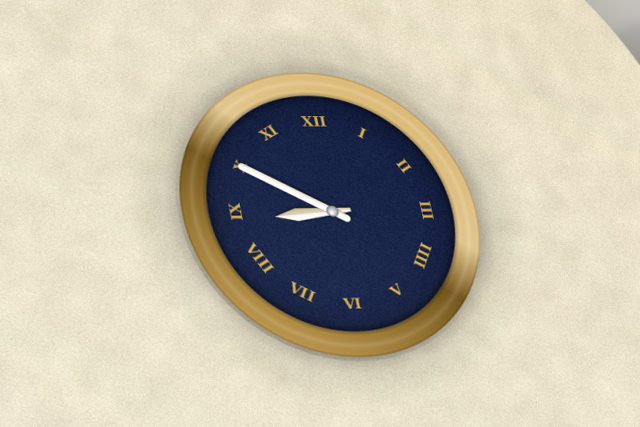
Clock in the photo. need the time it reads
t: 8:50
